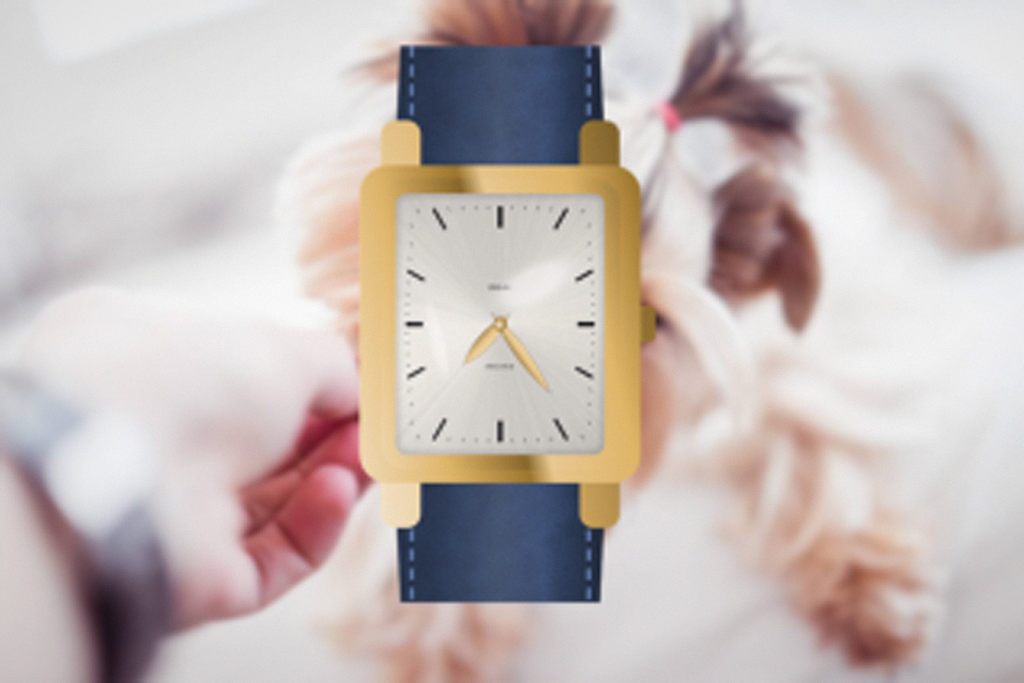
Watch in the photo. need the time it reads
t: 7:24
